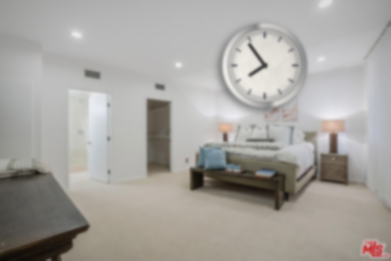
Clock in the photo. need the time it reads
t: 7:54
